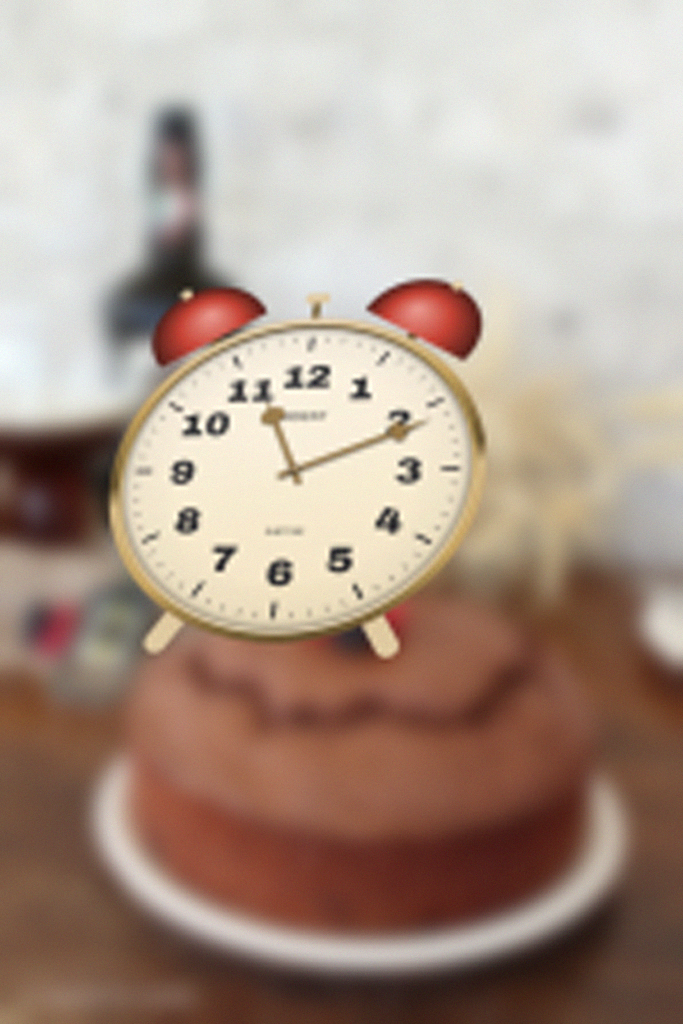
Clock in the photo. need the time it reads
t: 11:11
